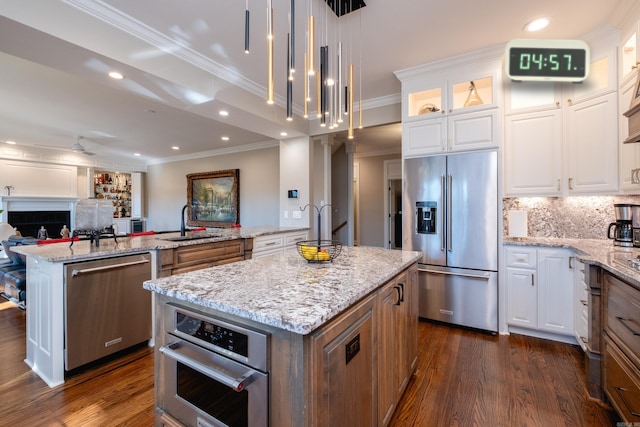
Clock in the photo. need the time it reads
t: 4:57
